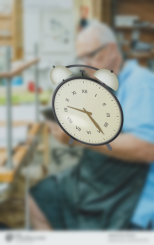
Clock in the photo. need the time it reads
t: 9:24
